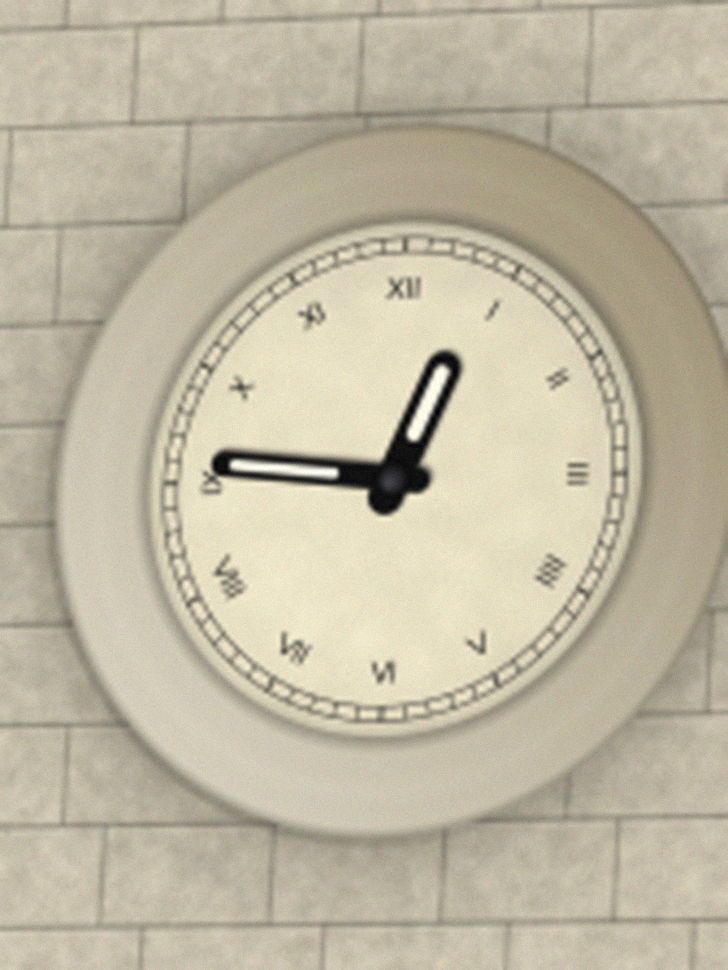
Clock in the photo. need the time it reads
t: 12:46
